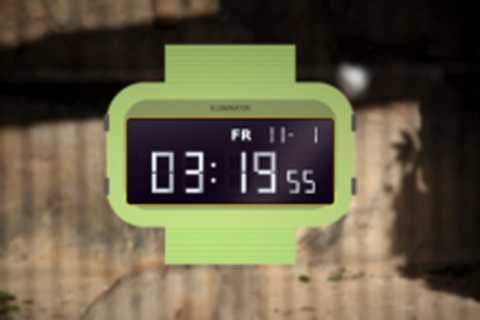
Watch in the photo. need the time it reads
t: 3:19:55
